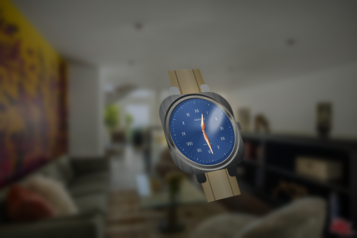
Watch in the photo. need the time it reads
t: 12:29
